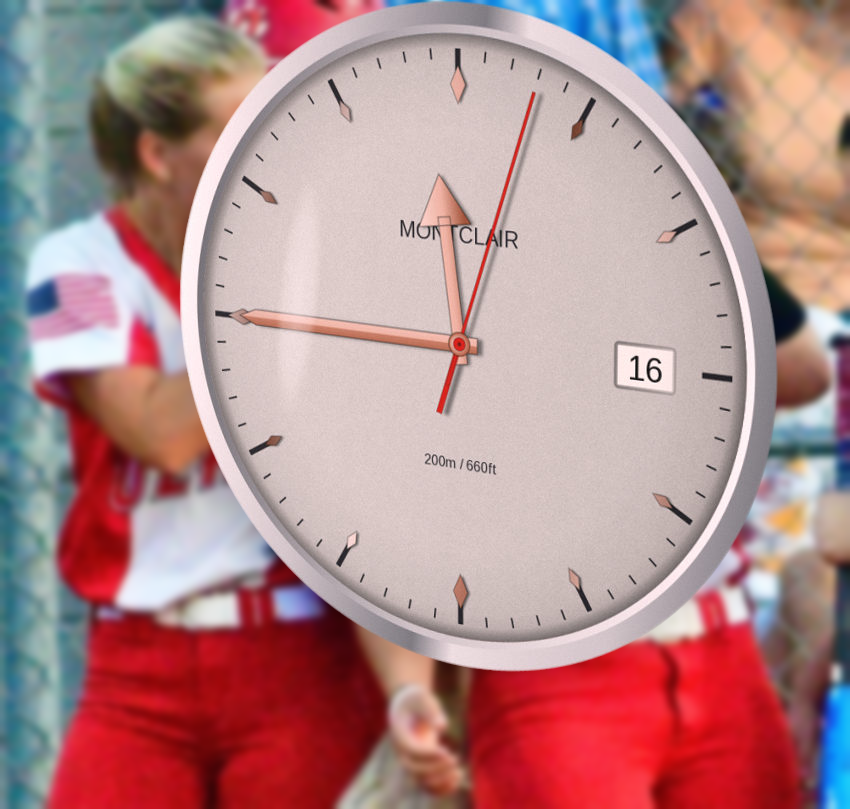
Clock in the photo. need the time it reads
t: 11:45:03
